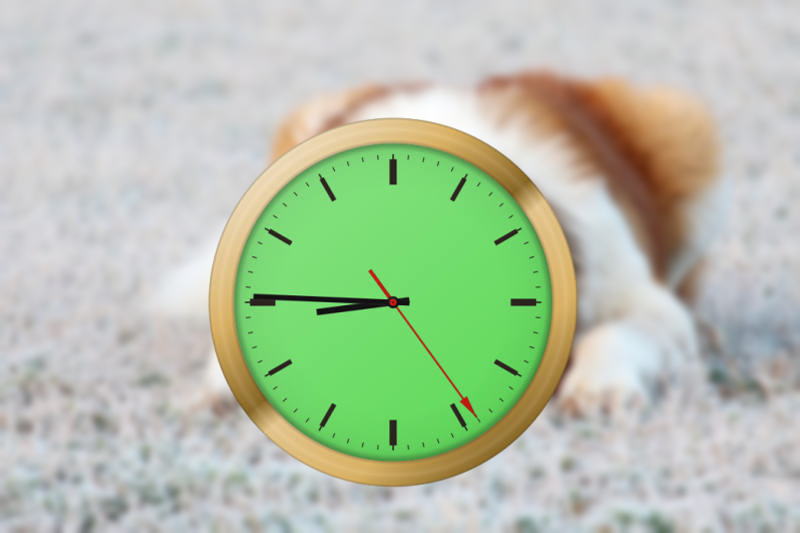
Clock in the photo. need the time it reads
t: 8:45:24
